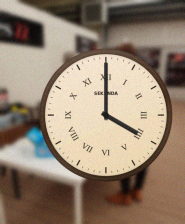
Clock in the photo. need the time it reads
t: 4:00
